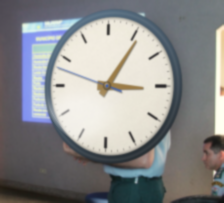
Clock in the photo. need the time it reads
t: 3:05:48
